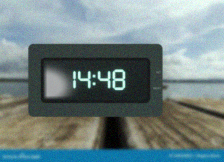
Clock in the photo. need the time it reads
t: 14:48
